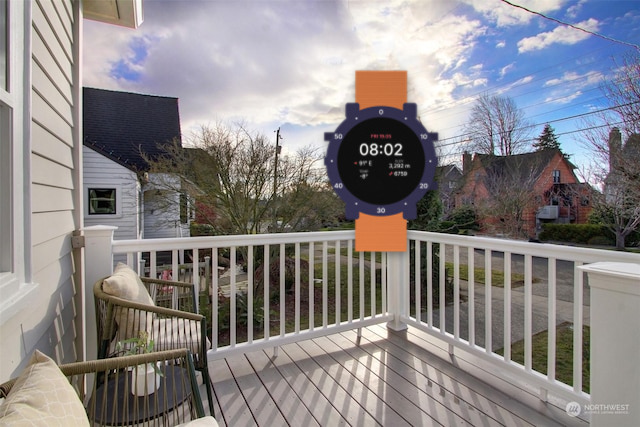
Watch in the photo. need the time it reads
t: 8:02
